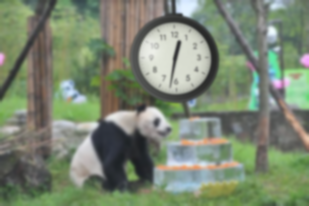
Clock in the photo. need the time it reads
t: 12:32
